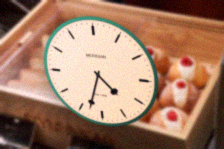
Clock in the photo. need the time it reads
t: 4:33
